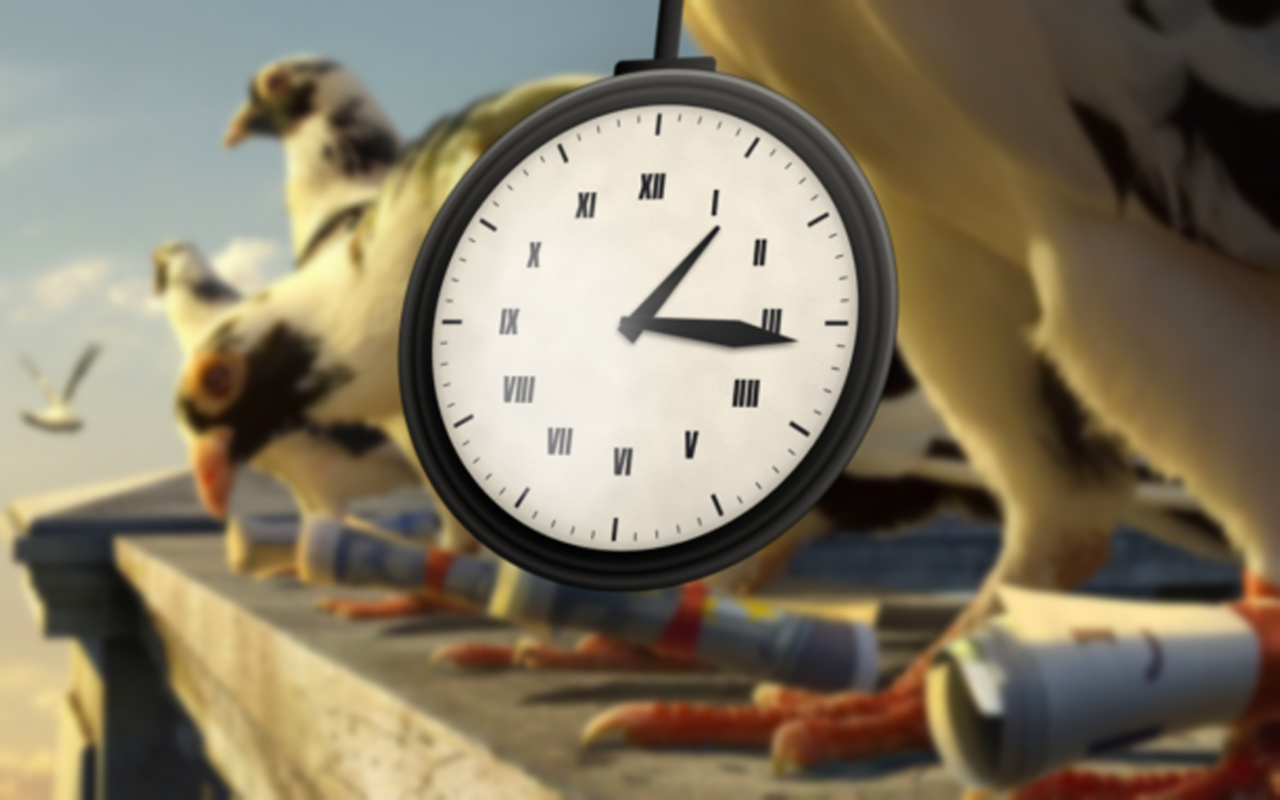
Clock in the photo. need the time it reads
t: 1:16
